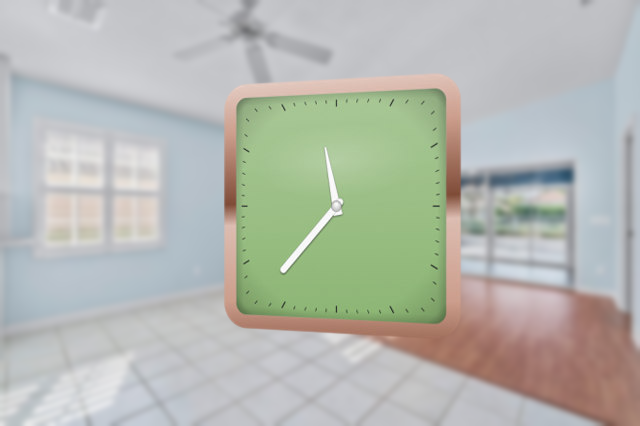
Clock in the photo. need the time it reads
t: 11:37
